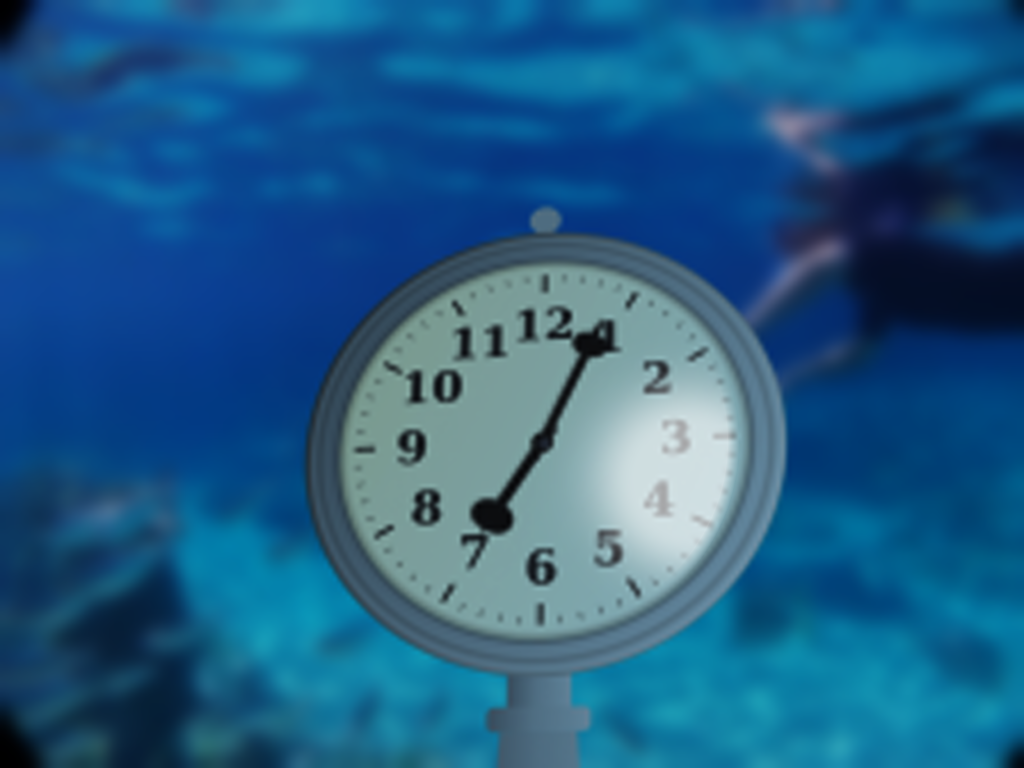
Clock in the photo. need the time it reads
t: 7:04
